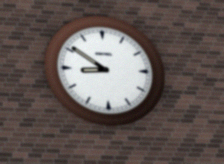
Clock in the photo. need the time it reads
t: 8:51
